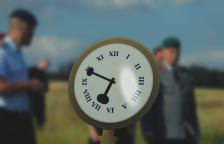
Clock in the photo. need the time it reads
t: 6:49
